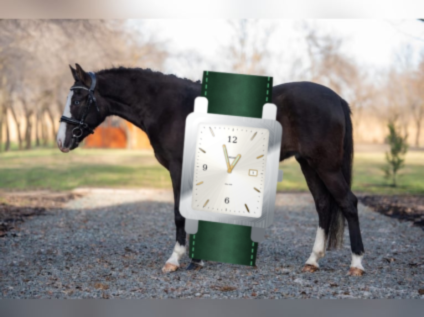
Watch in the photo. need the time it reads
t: 12:57
